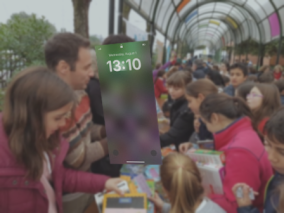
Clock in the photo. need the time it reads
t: 13:10
